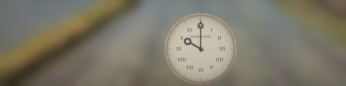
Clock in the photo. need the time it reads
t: 10:00
